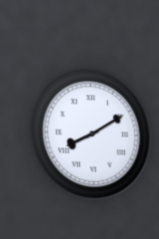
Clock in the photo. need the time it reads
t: 8:10
